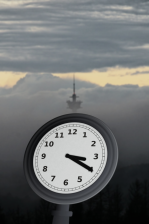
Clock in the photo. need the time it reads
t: 3:20
